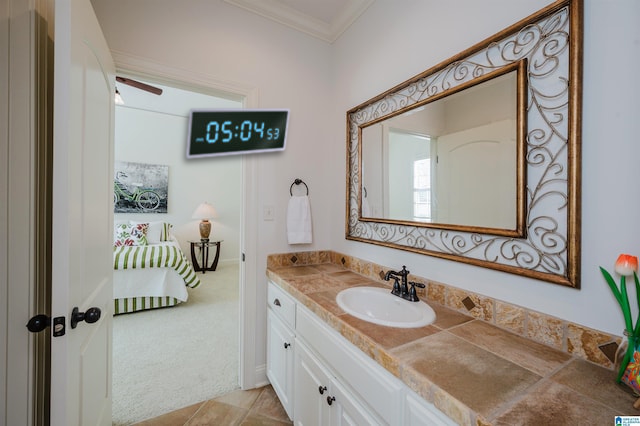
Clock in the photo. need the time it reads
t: 5:04:53
